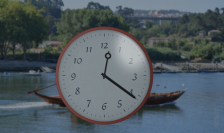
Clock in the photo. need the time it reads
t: 12:21
